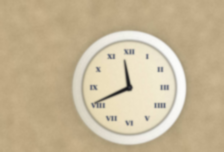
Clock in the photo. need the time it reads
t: 11:41
